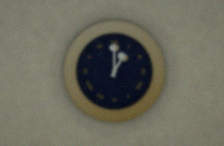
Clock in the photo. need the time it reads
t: 1:00
